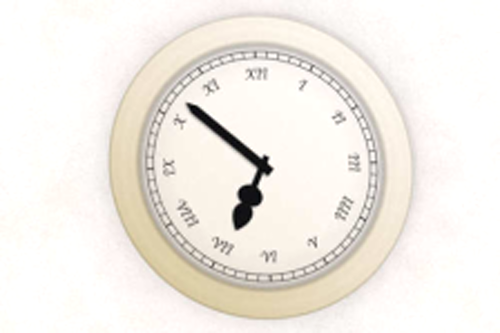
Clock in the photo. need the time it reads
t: 6:52
